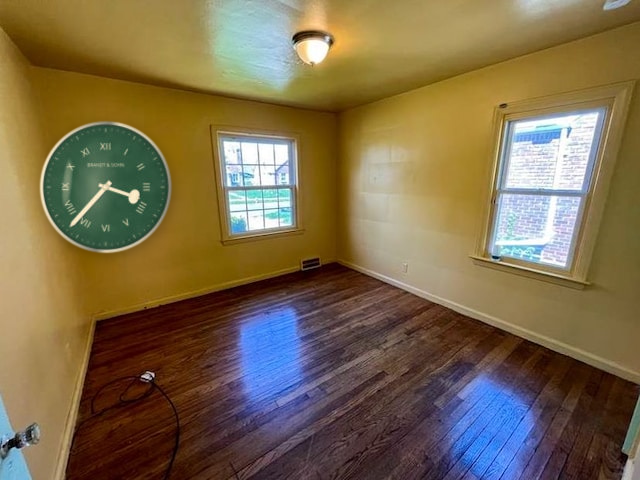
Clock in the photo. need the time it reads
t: 3:37
